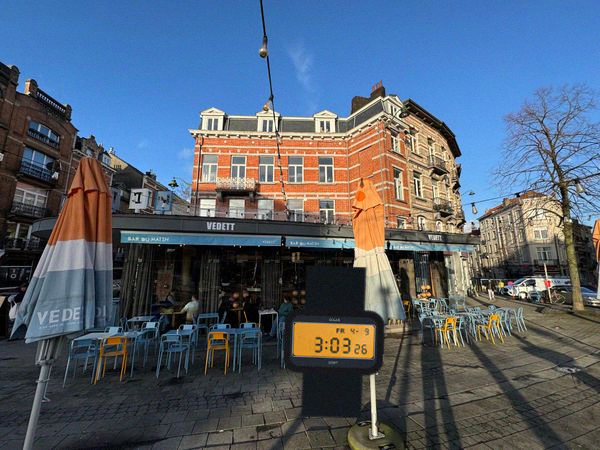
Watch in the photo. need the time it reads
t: 3:03:26
